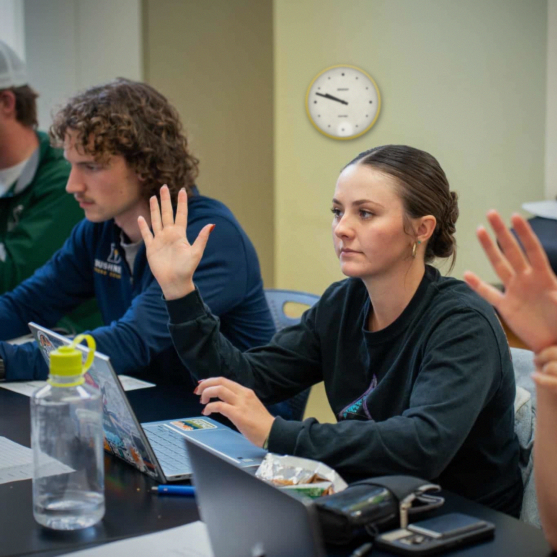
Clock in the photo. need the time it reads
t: 9:48
